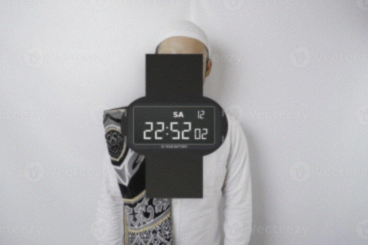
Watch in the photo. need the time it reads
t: 22:52:02
